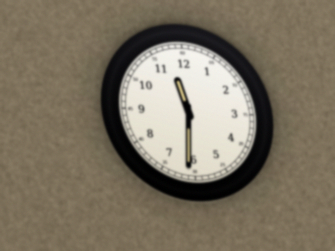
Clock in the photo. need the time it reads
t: 11:31
